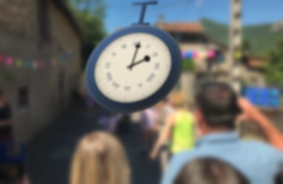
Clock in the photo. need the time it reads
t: 2:01
